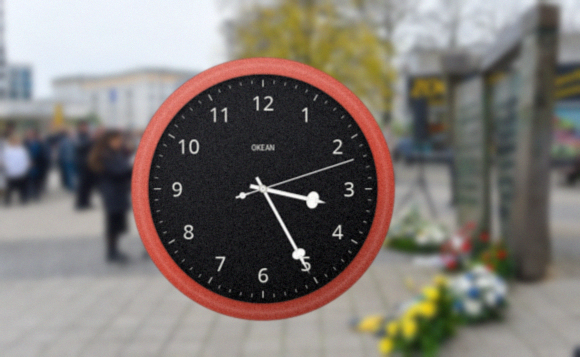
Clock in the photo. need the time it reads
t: 3:25:12
